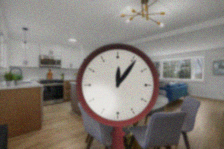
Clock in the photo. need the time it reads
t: 12:06
